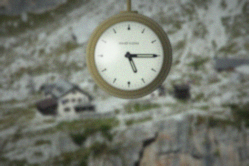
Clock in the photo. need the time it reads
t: 5:15
